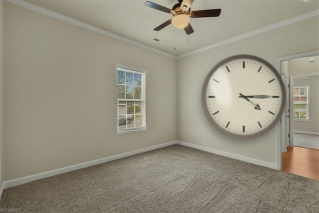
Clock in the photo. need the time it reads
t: 4:15
